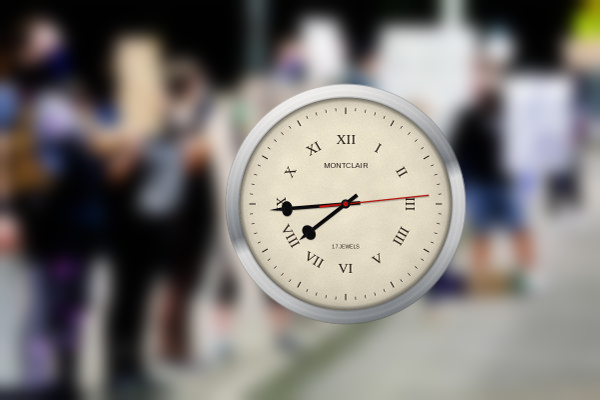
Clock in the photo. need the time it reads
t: 7:44:14
